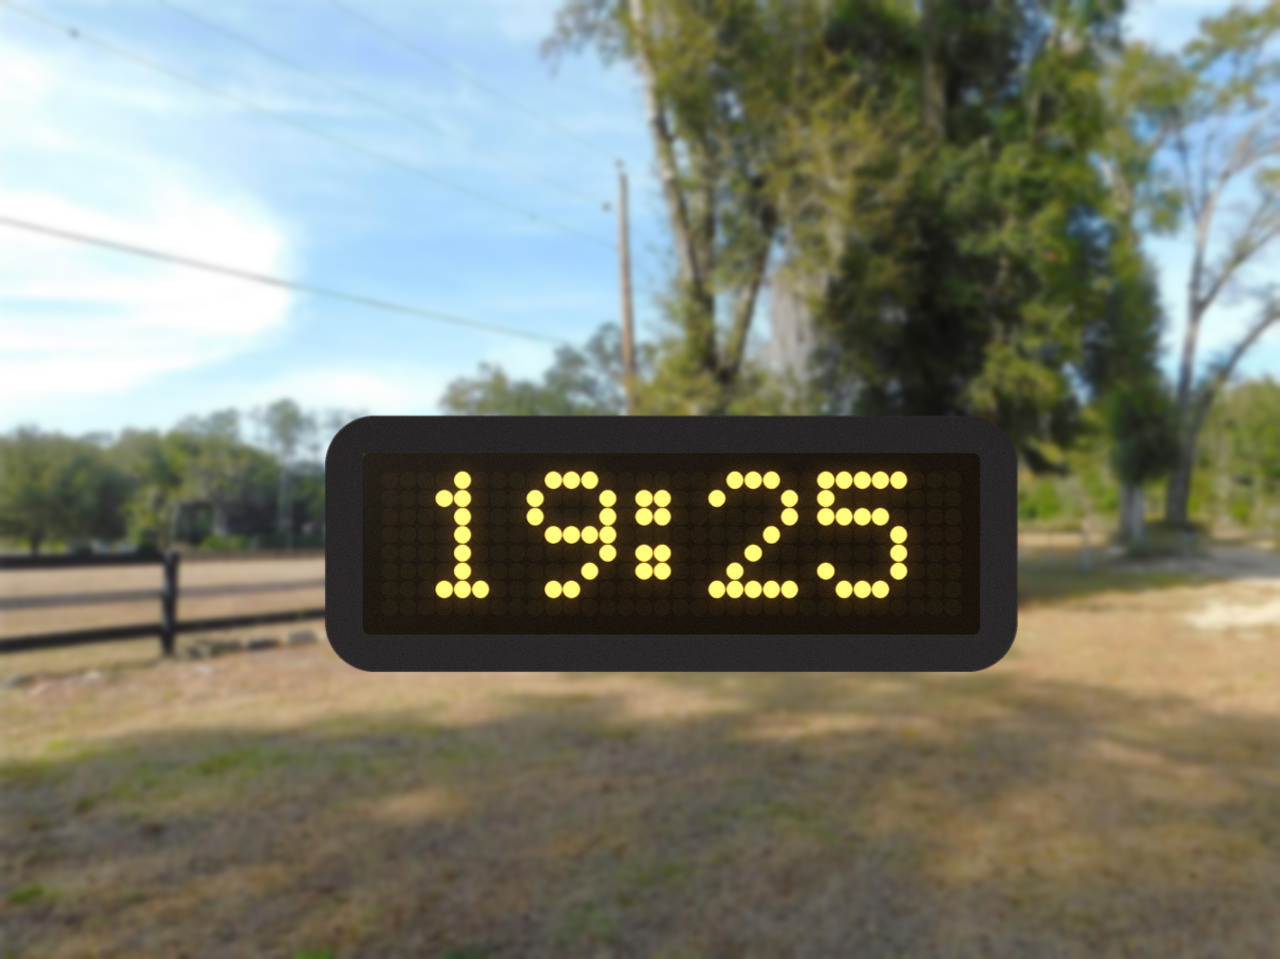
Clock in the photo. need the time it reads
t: 19:25
